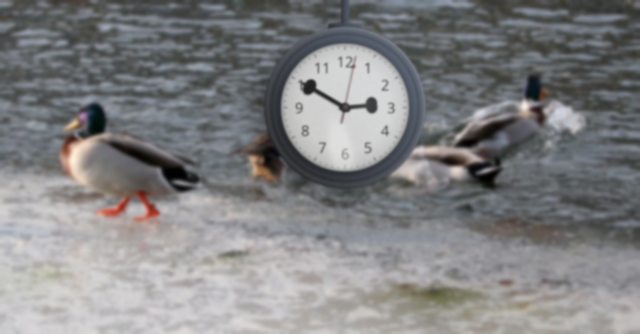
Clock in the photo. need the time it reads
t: 2:50:02
